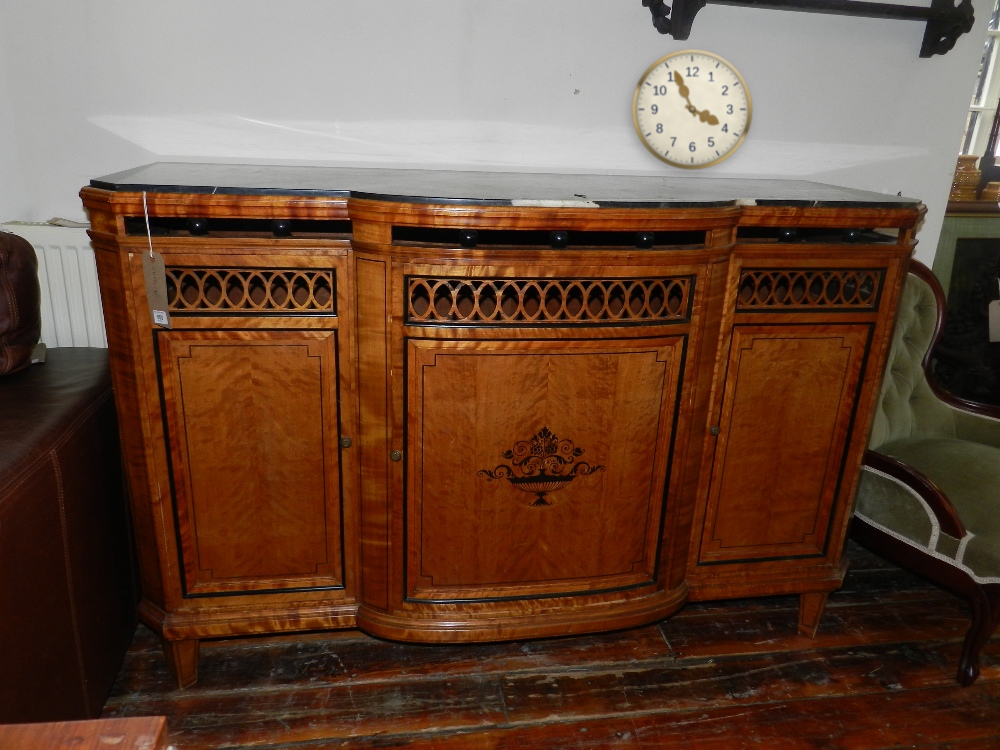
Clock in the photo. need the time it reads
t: 3:56
